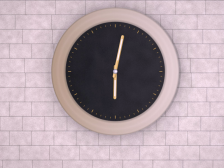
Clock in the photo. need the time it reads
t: 6:02
